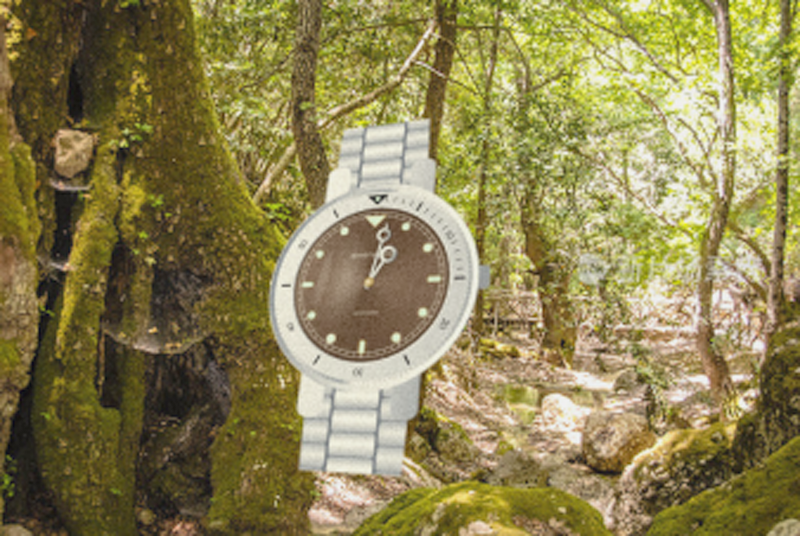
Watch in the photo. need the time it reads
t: 1:02
